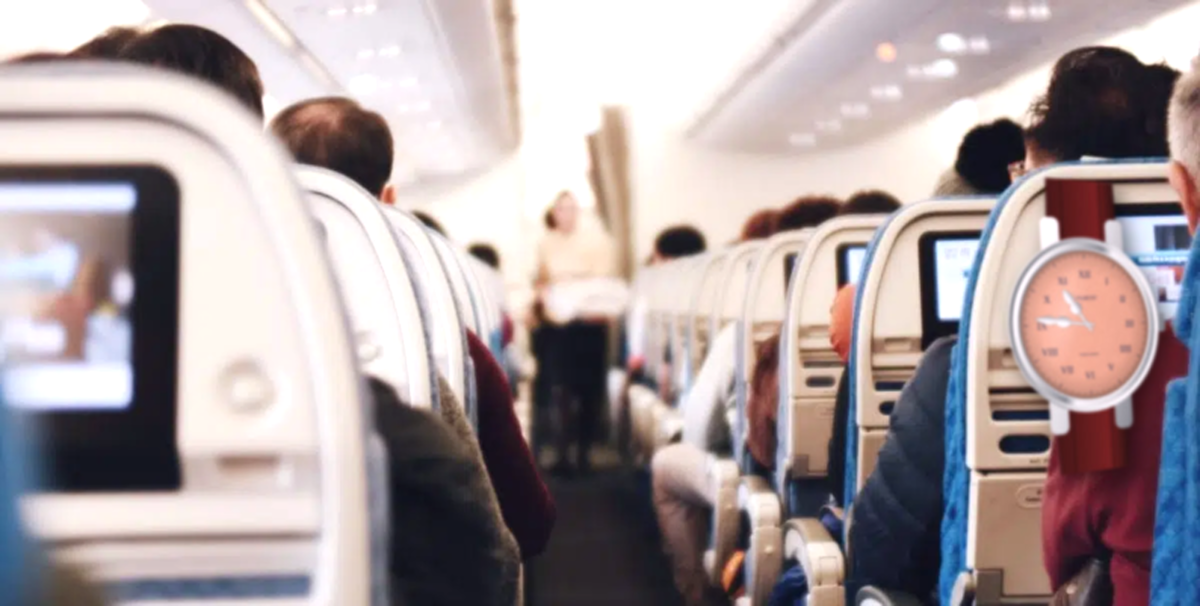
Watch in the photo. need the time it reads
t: 10:46
